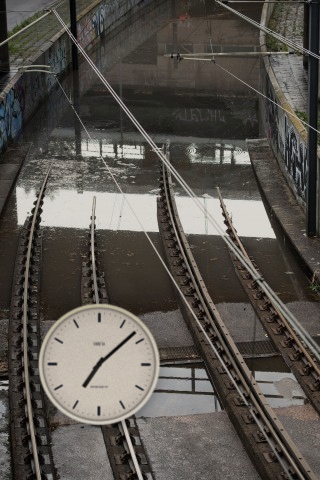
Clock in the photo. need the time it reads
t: 7:08
